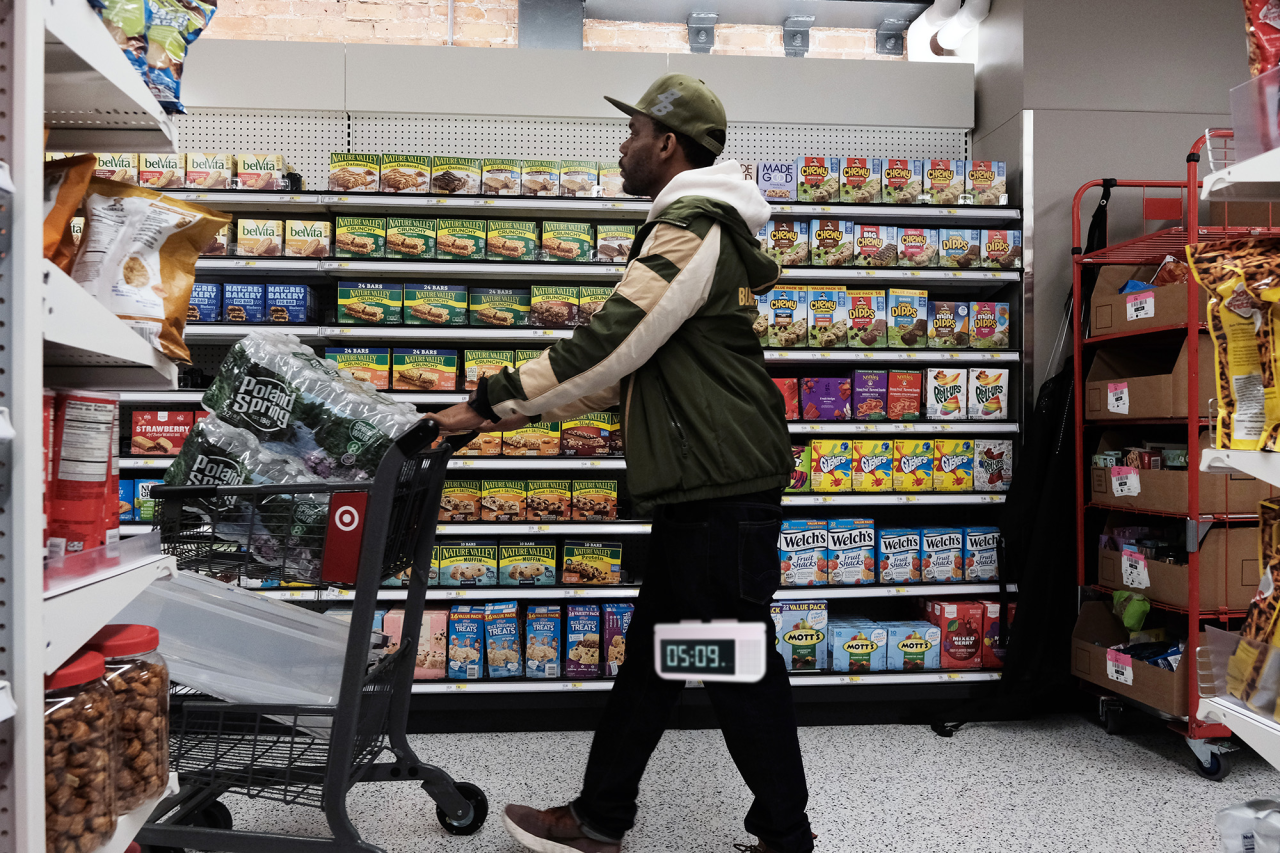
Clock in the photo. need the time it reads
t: 5:09
